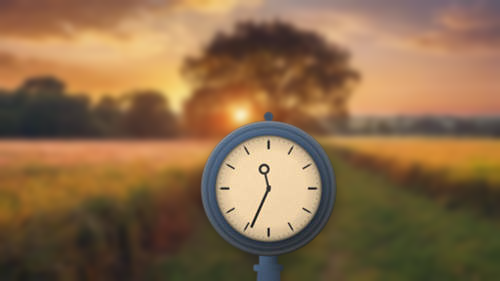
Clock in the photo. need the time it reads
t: 11:34
